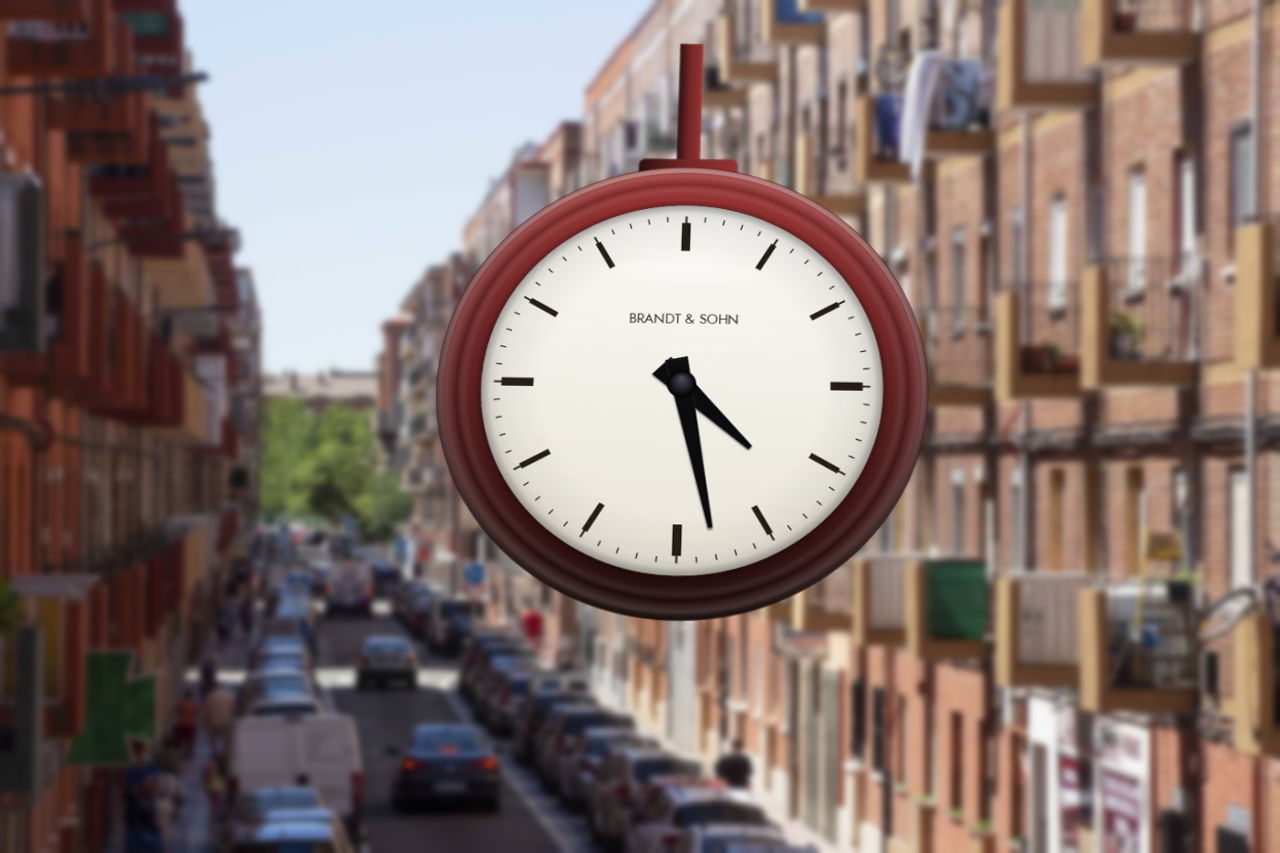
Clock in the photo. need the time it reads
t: 4:28
